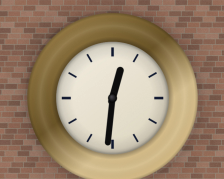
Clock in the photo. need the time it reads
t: 12:31
